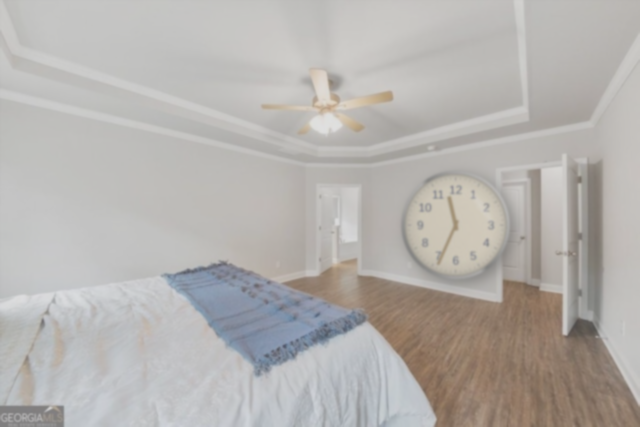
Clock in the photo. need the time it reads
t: 11:34
